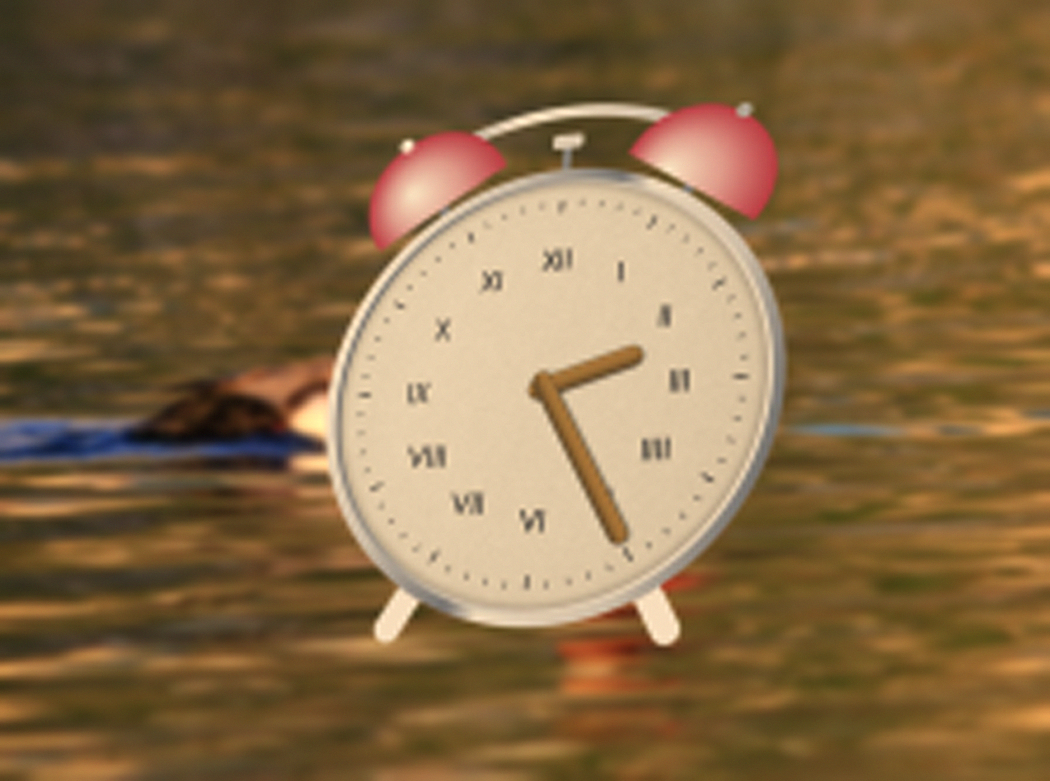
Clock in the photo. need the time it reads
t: 2:25
